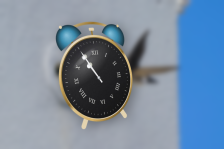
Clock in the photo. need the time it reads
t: 10:55
